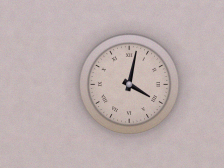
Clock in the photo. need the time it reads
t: 4:02
